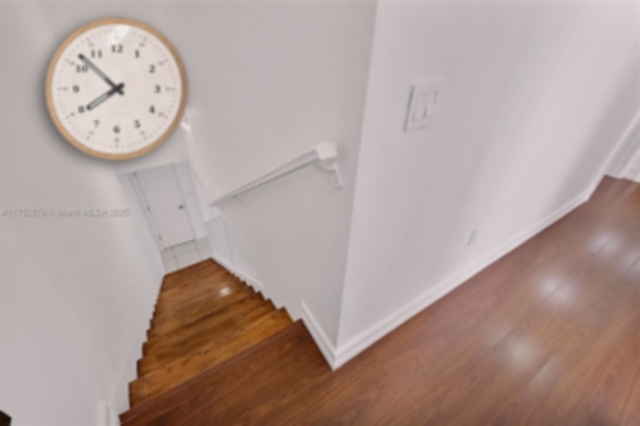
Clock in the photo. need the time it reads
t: 7:52
